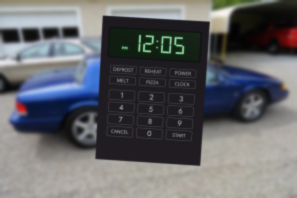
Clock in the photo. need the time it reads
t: 12:05
